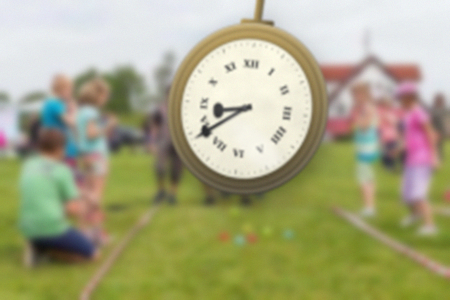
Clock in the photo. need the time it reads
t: 8:39
